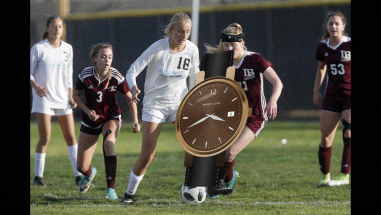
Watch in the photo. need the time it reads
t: 3:41
